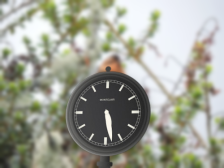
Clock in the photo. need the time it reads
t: 5:28
